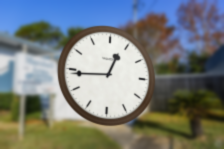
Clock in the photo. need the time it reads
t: 12:44
